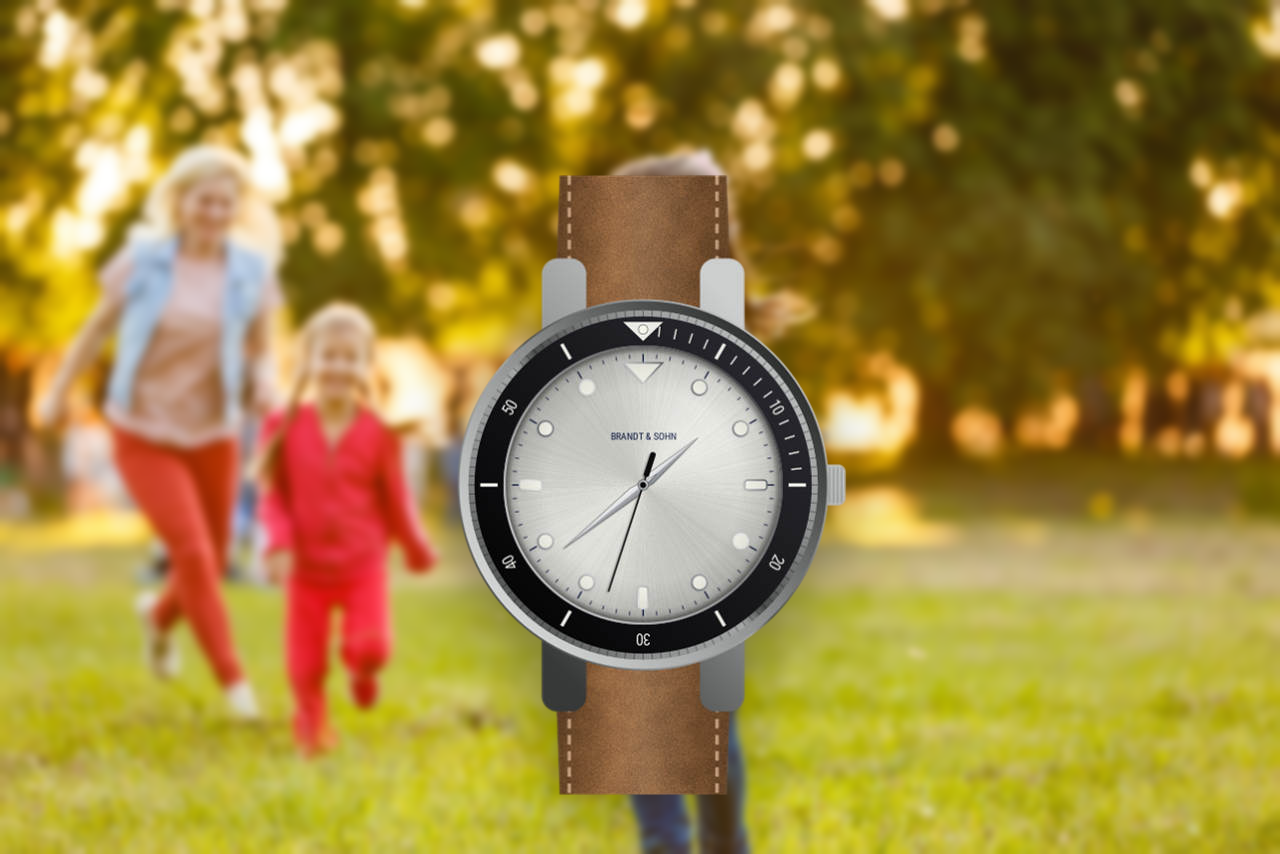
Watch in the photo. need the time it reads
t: 1:38:33
